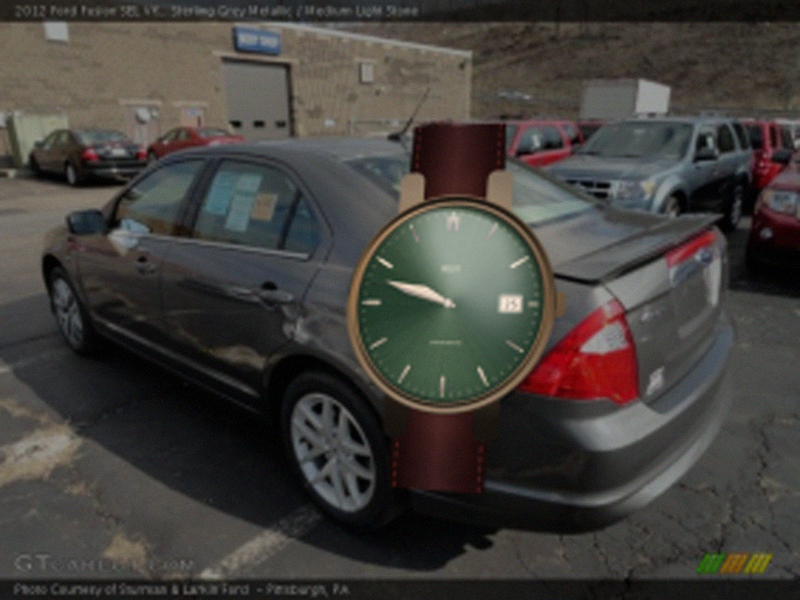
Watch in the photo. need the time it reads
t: 9:48
